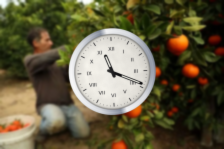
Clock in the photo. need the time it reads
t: 11:19
